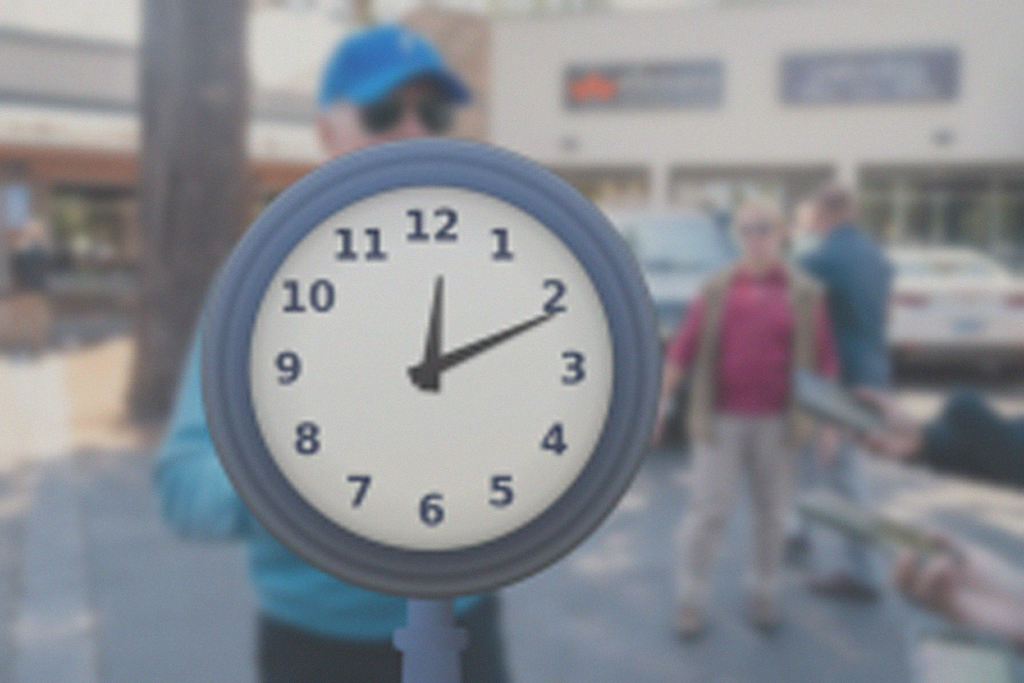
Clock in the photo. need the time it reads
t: 12:11
